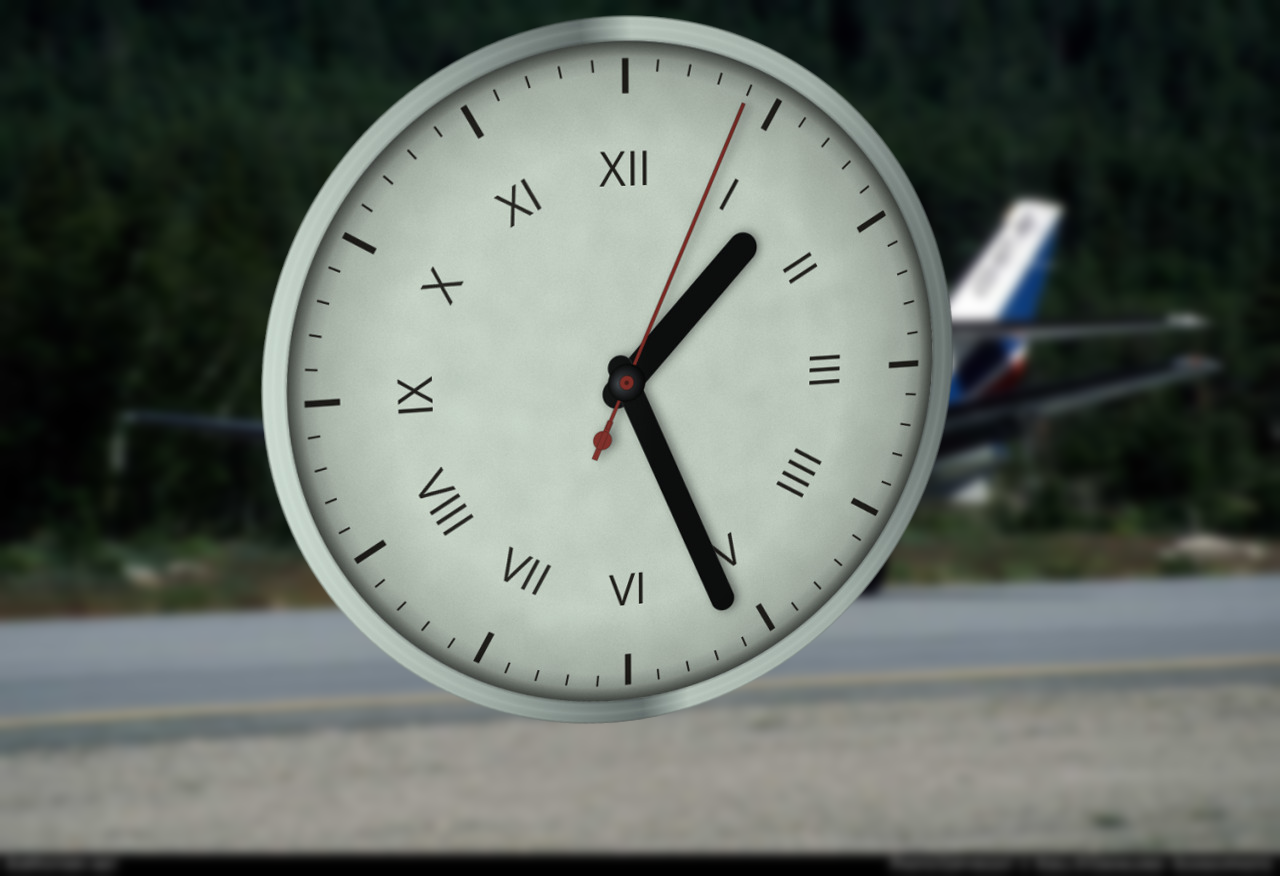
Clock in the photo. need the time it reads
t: 1:26:04
